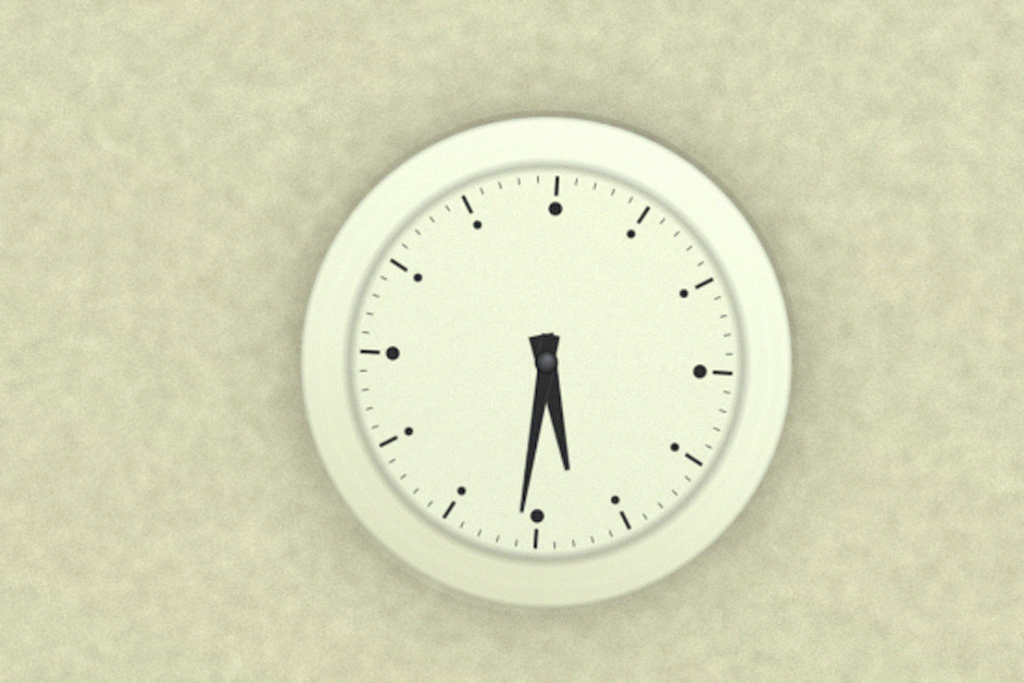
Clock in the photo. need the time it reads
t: 5:31
